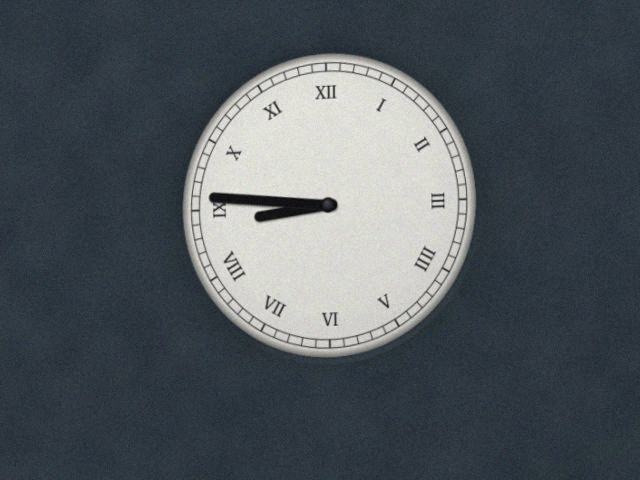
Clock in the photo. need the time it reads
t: 8:46
